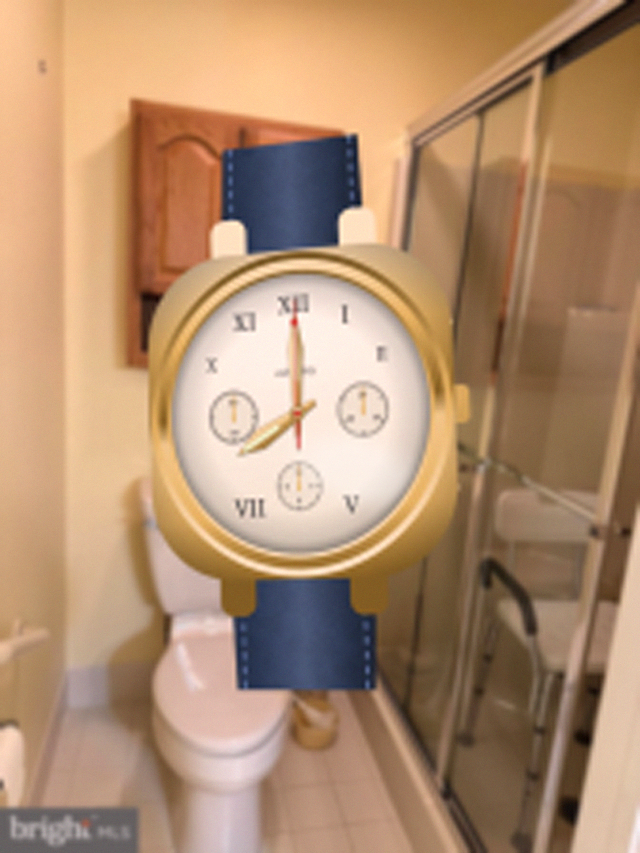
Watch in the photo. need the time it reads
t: 8:00
